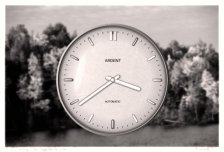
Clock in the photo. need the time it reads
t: 3:39
